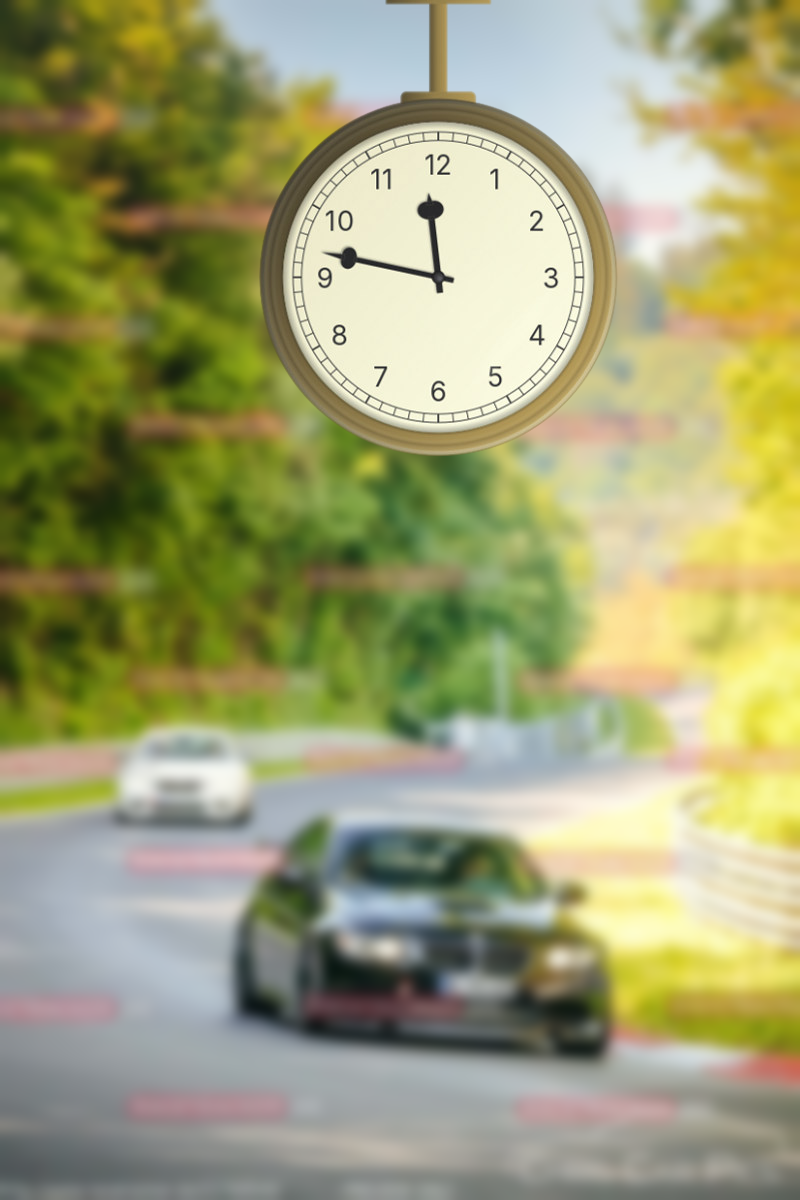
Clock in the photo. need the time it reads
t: 11:47
